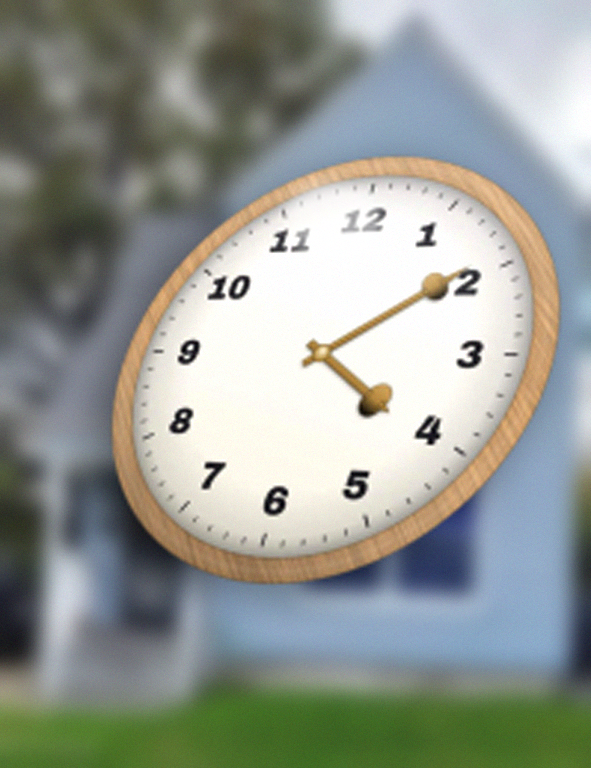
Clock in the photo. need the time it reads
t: 4:09
